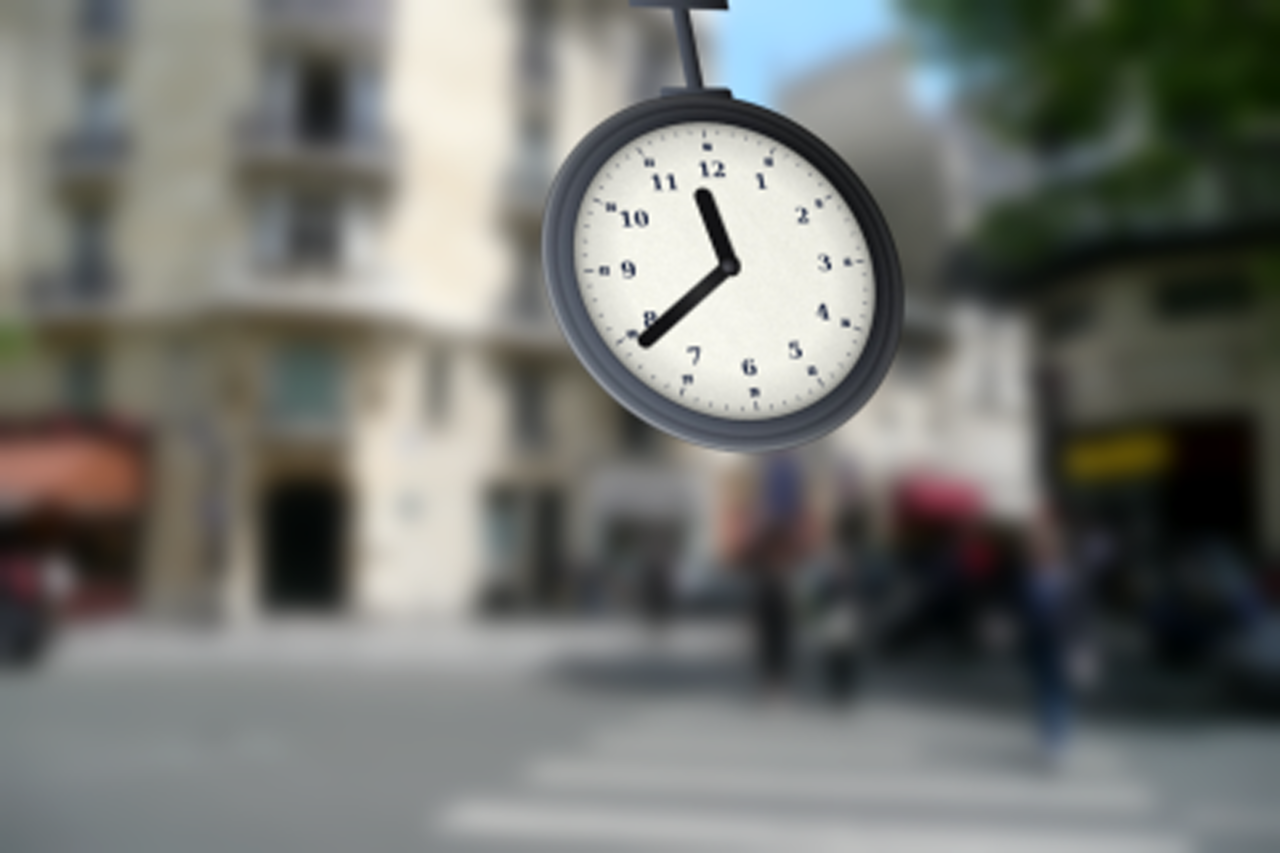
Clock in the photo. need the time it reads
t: 11:39
